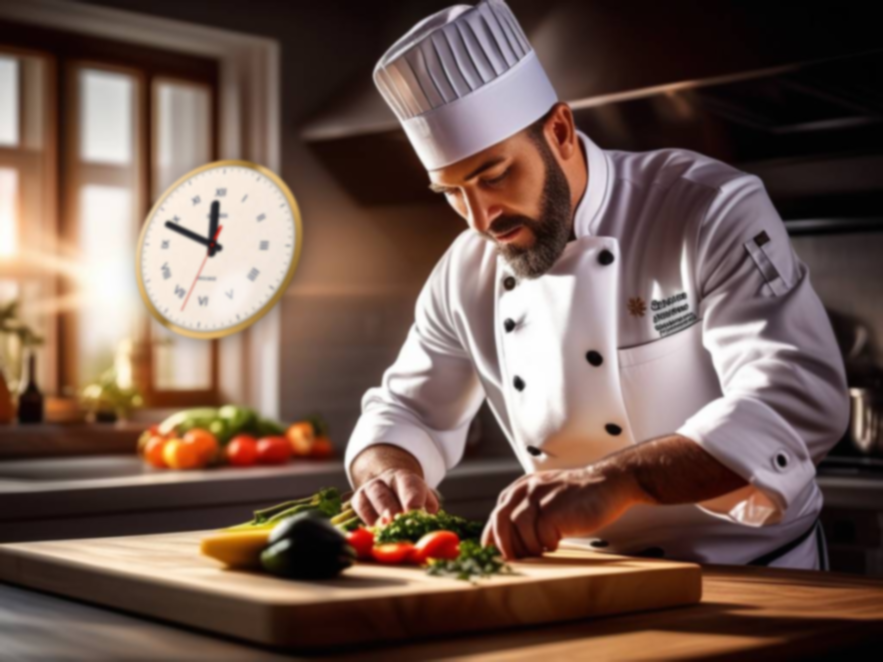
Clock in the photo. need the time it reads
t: 11:48:33
